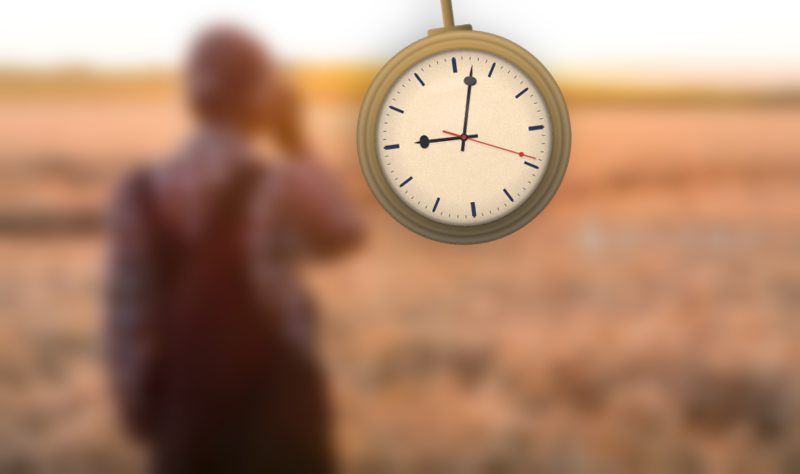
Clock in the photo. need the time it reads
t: 9:02:19
